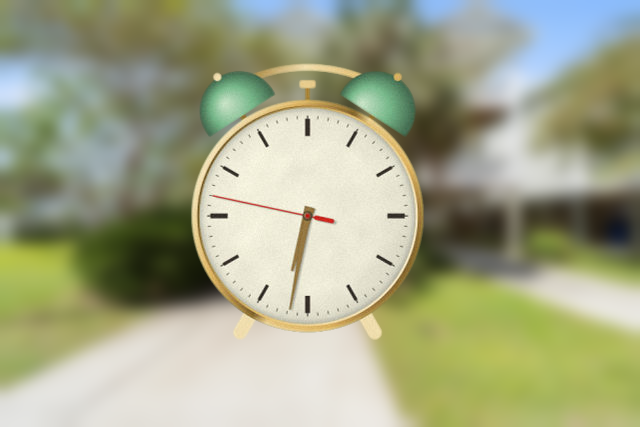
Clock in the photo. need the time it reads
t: 6:31:47
